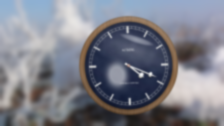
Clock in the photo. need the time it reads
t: 4:19
